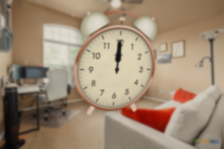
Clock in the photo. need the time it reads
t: 12:00
